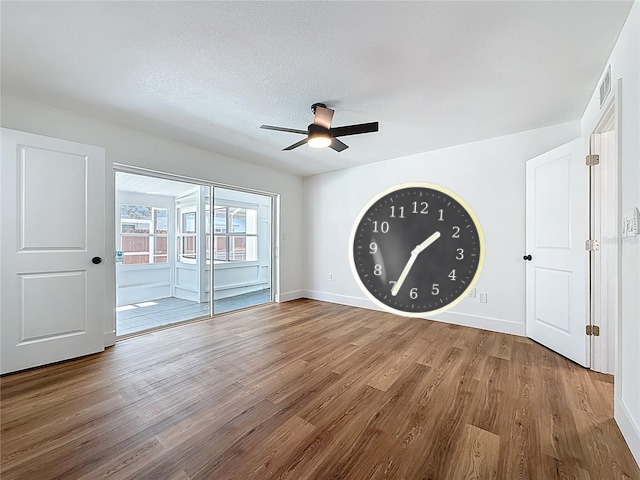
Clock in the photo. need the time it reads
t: 1:34
